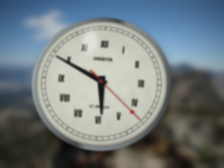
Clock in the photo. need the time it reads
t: 5:49:22
